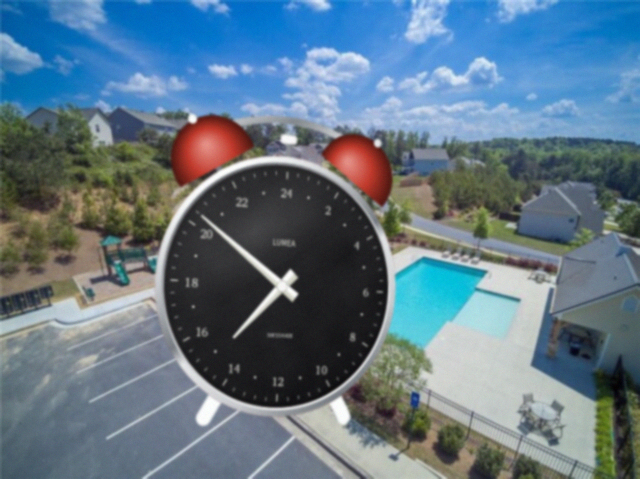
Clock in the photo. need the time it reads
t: 14:51
